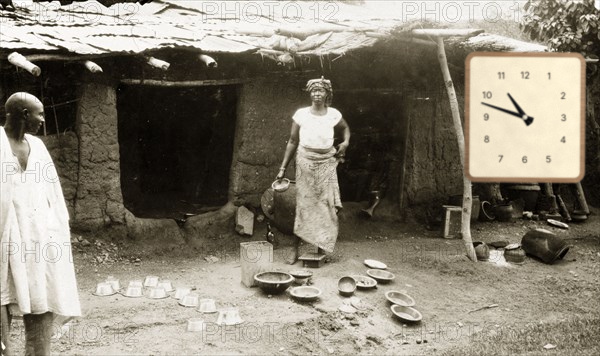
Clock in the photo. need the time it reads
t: 10:48
